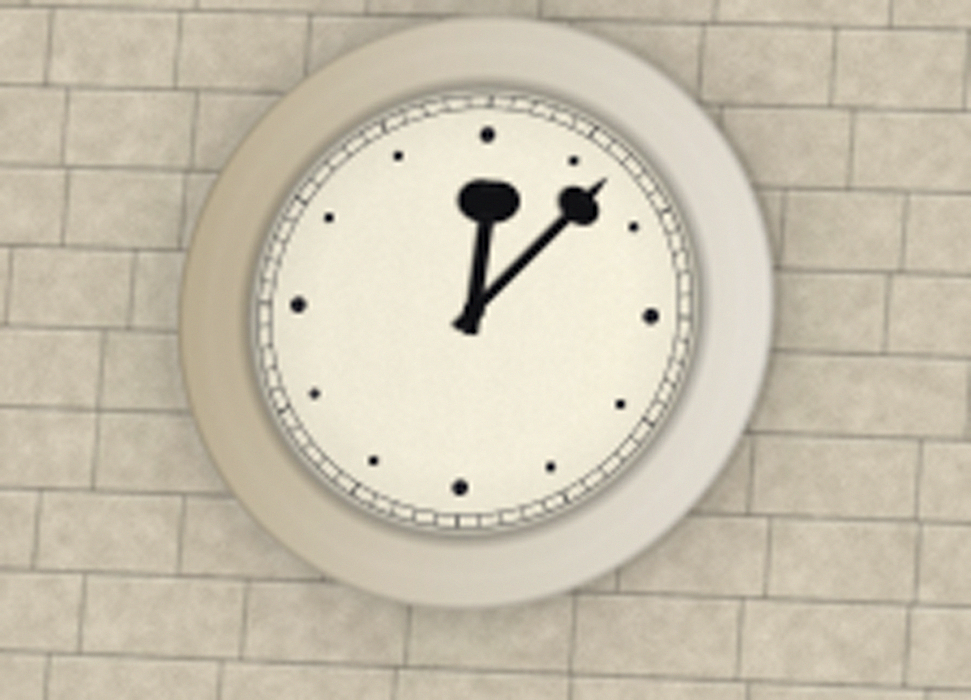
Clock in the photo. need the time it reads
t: 12:07
